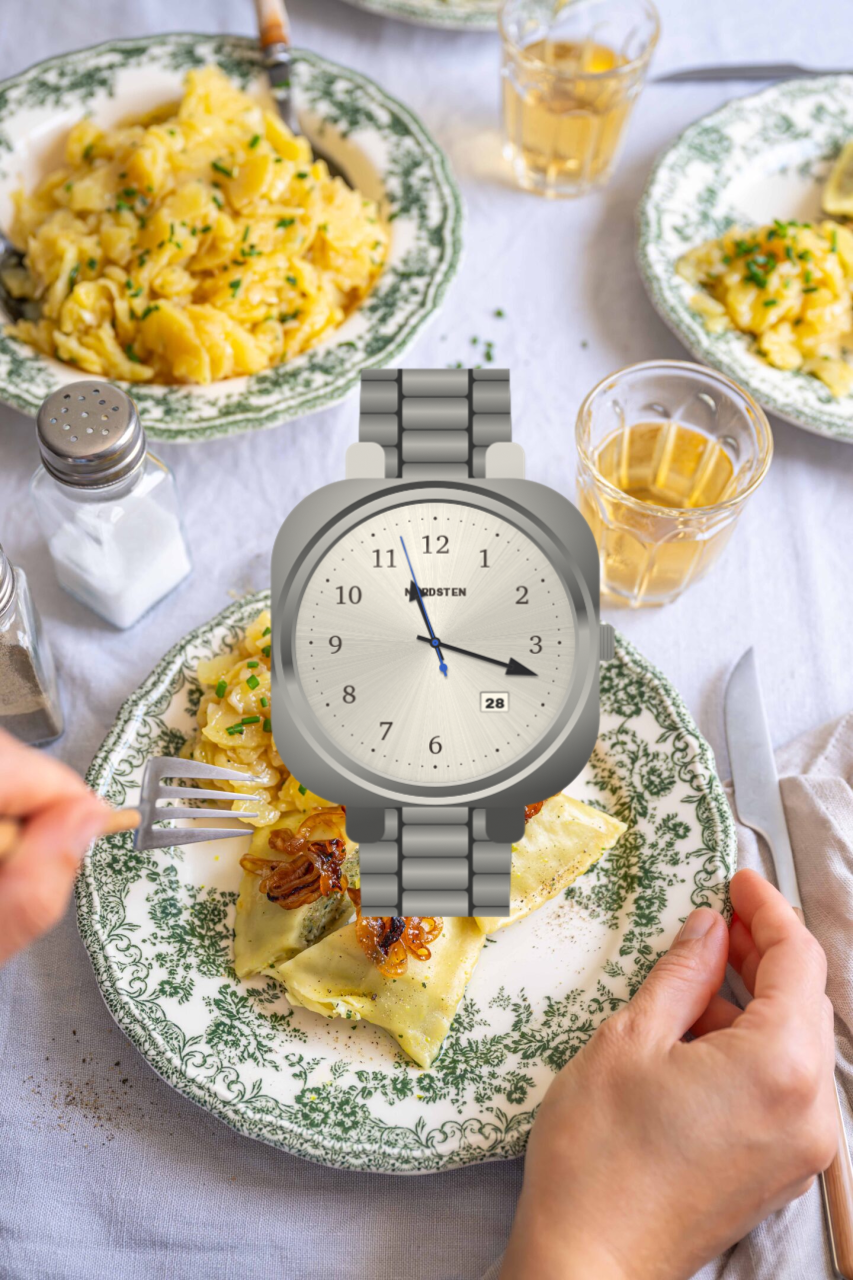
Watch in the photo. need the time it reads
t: 11:17:57
